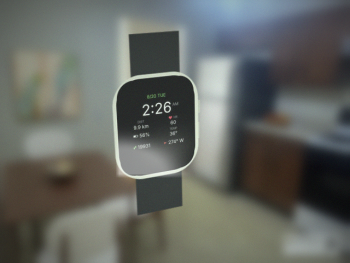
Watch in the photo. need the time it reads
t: 2:26
